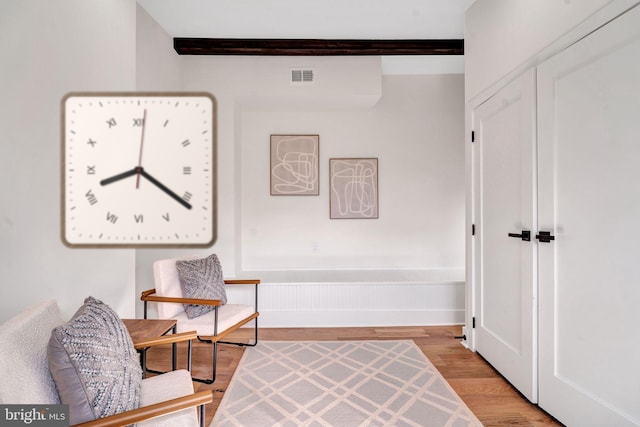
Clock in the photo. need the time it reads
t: 8:21:01
